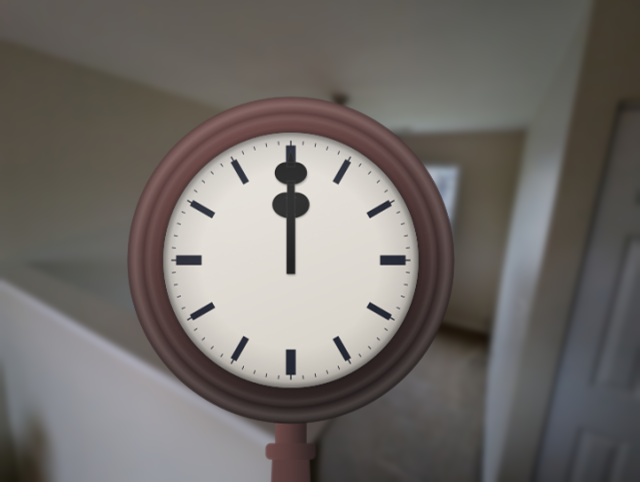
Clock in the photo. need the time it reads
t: 12:00
